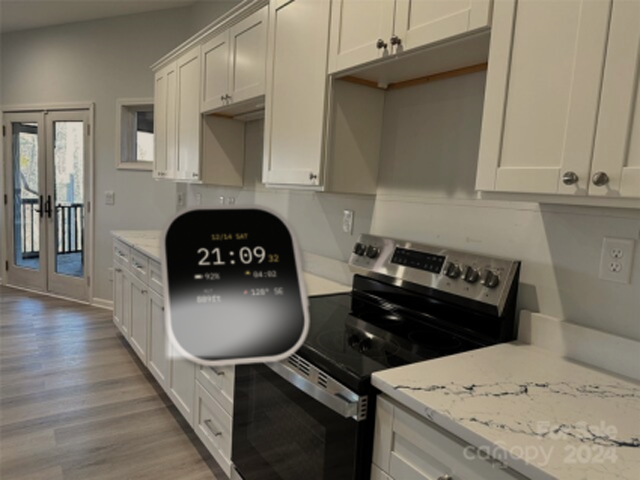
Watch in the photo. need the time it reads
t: 21:09
